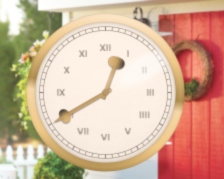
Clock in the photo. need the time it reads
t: 12:40
